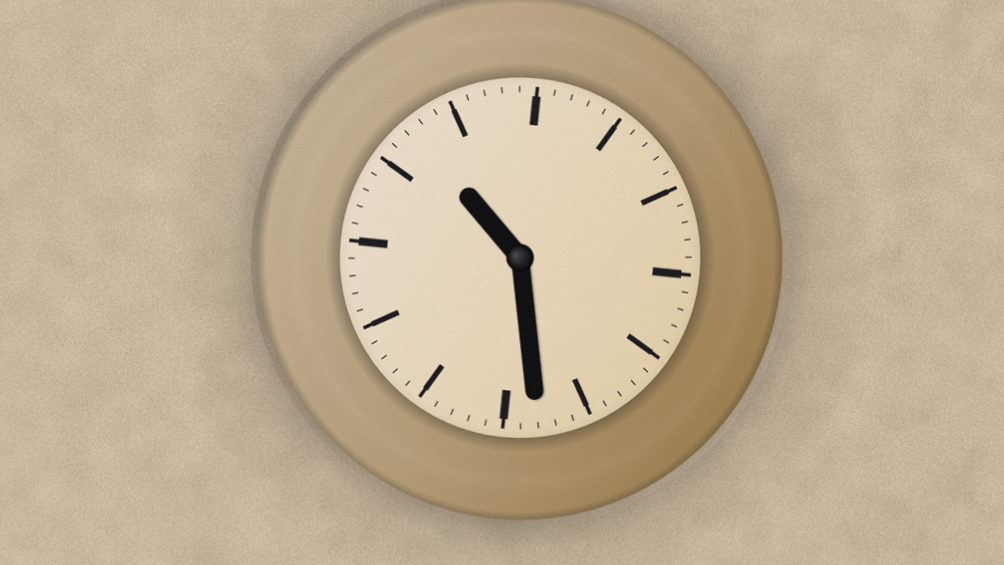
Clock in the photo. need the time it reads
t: 10:28
